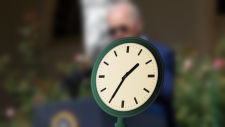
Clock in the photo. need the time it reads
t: 1:35
